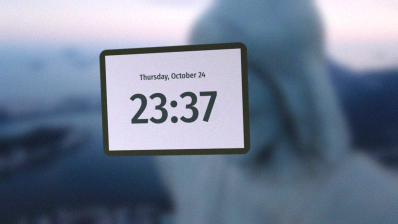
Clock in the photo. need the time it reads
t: 23:37
